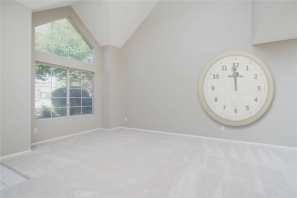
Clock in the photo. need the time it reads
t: 11:59
